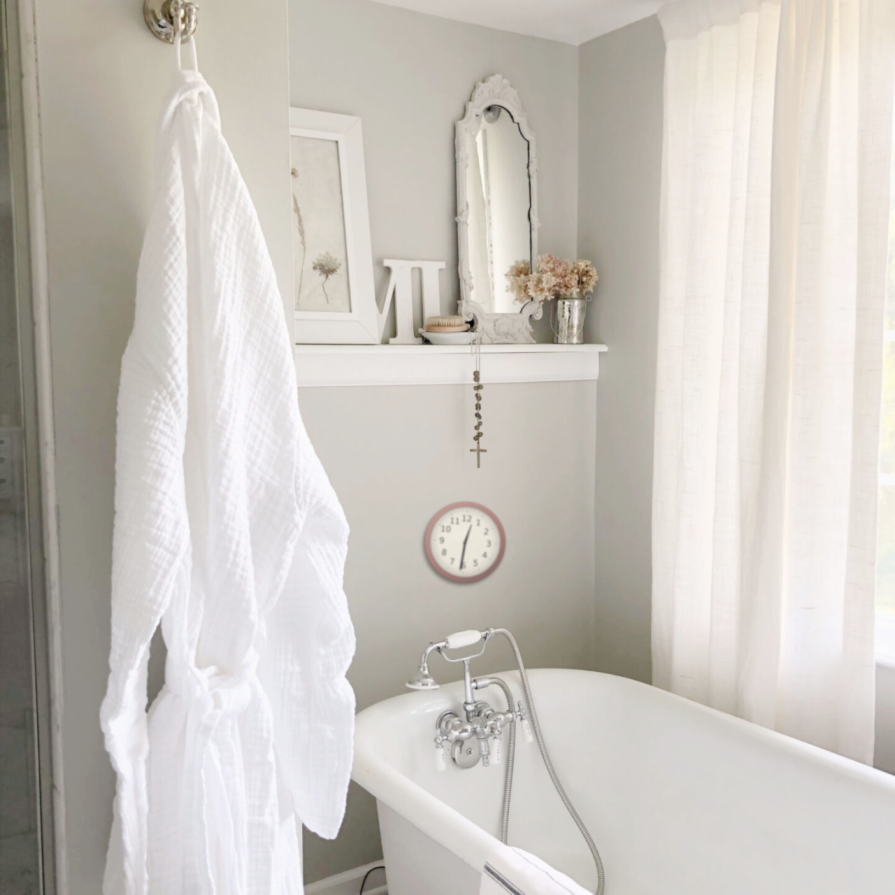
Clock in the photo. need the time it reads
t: 12:31
